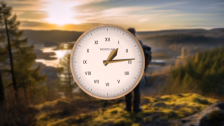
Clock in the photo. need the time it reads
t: 1:14
